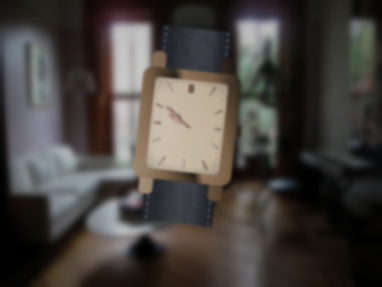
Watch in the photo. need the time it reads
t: 9:51
